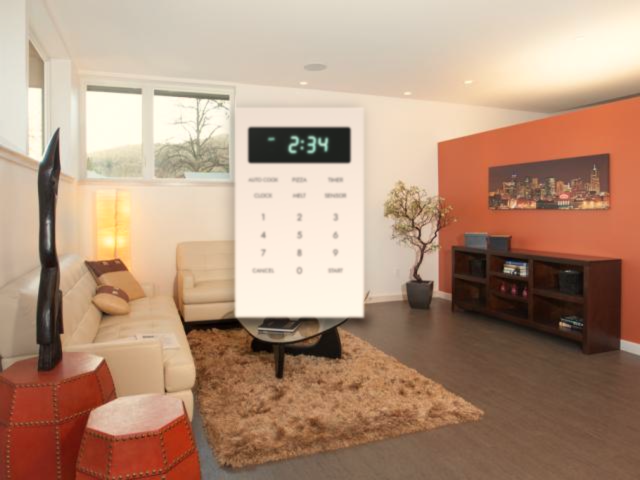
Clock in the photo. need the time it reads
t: 2:34
